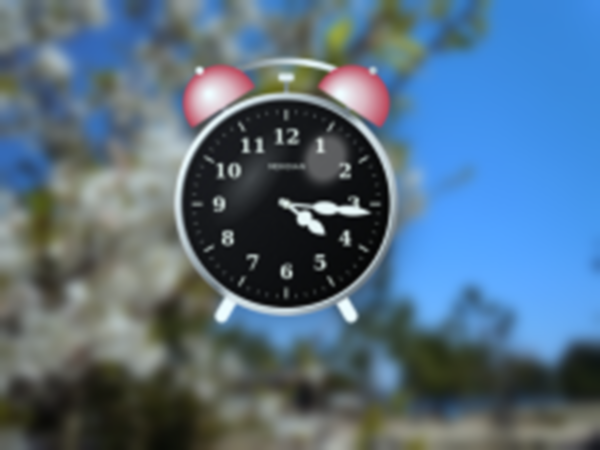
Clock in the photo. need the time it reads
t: 4:16
